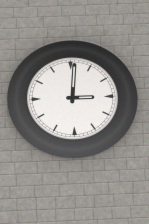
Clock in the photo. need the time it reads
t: 3:01
